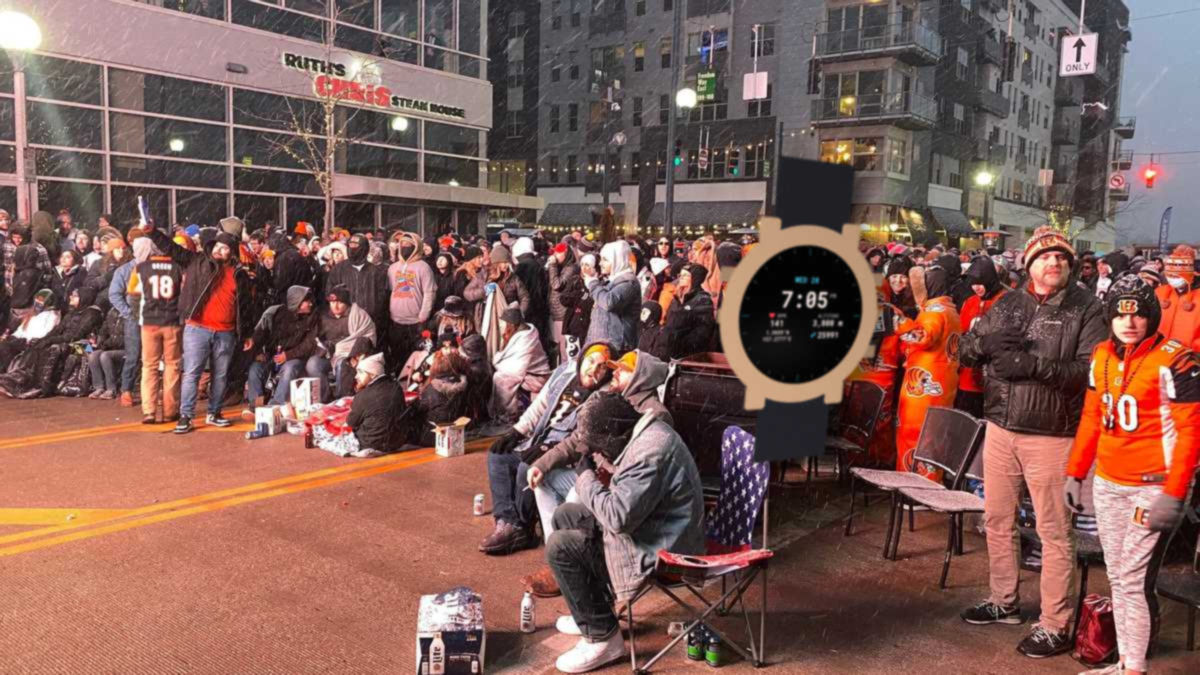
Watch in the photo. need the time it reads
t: 7:05
